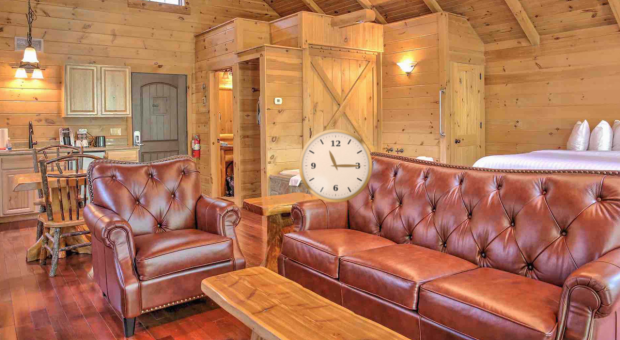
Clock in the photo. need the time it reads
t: 11:15
